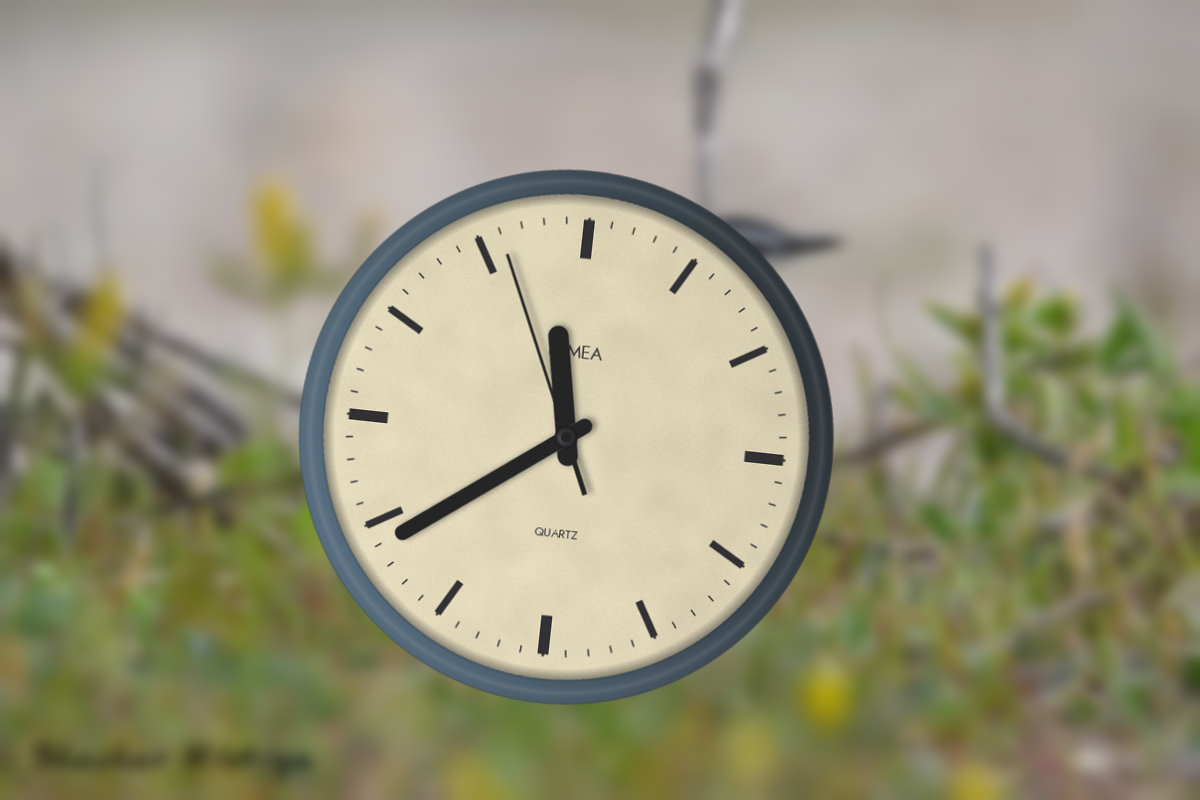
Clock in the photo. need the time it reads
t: 11:38:56
